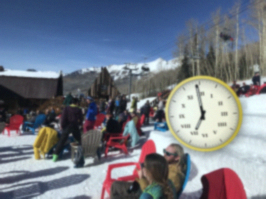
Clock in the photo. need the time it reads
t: 6:59
